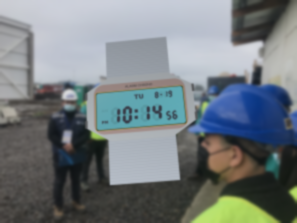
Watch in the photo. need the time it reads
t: 10:14
